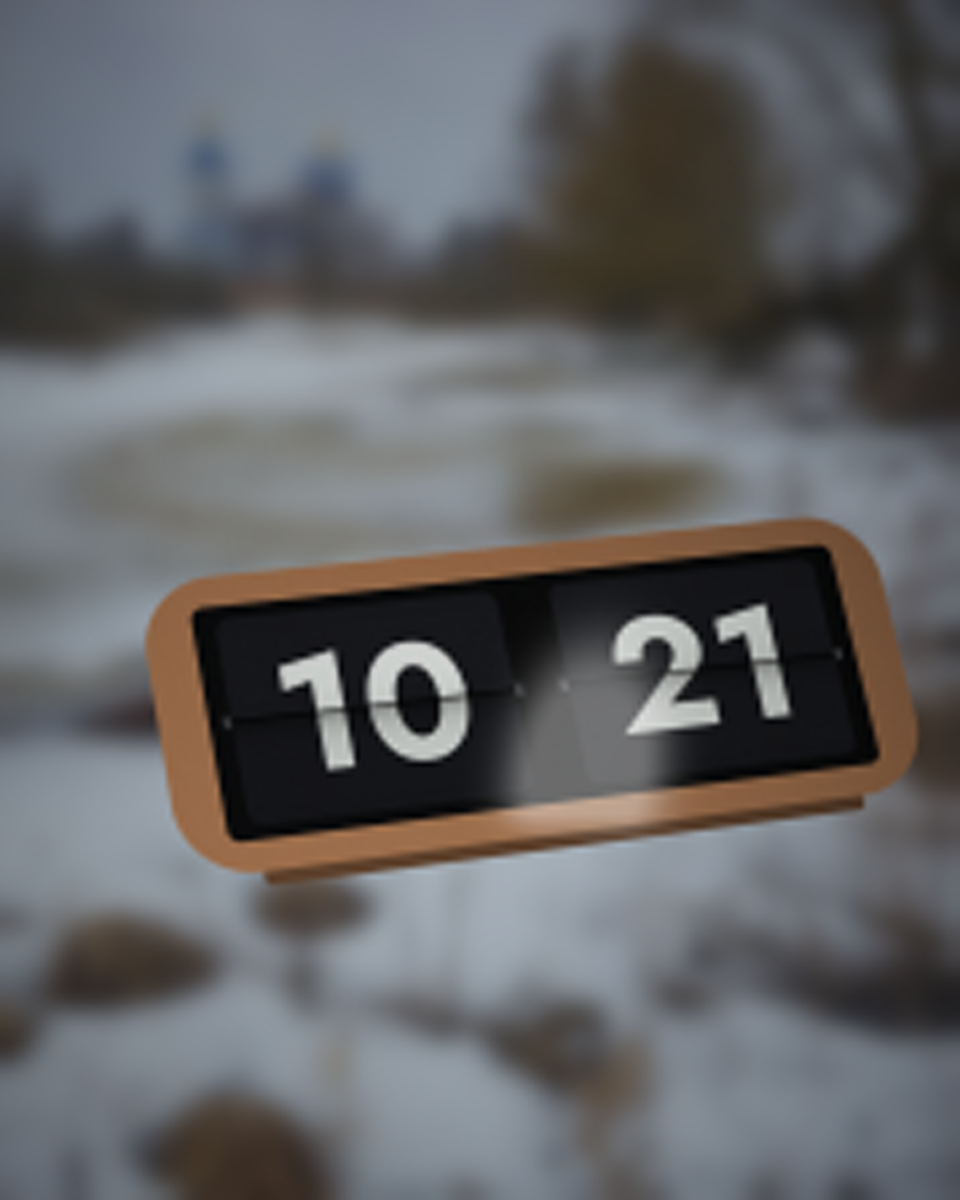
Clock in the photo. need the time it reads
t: 10:21
